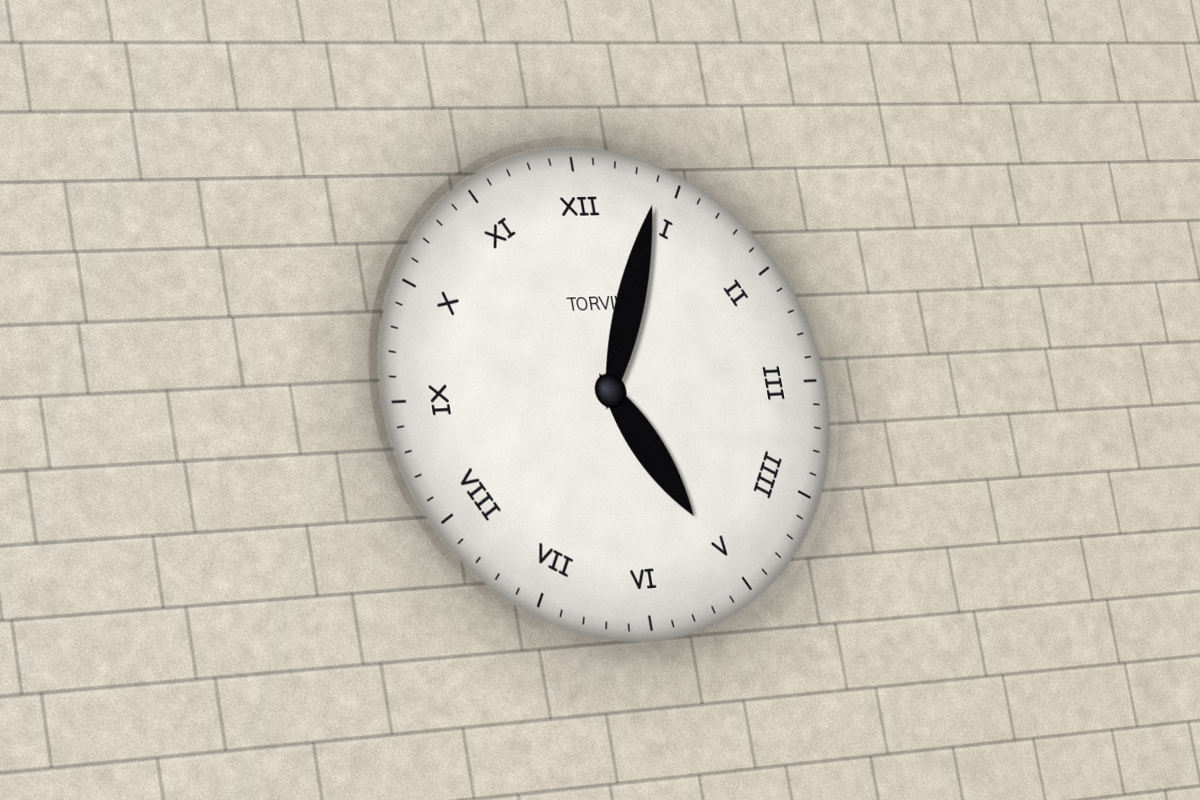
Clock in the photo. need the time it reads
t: 5:04
